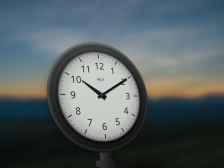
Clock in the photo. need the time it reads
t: 10:10
